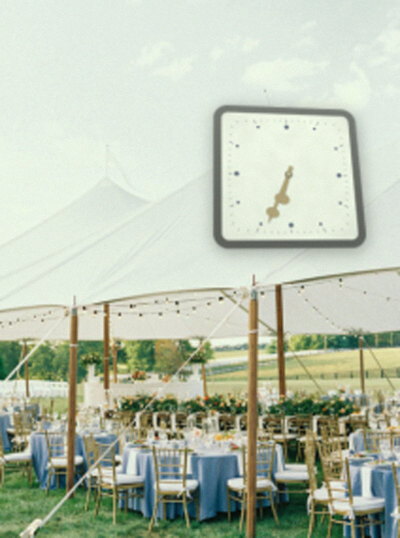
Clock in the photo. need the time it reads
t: 6:34
